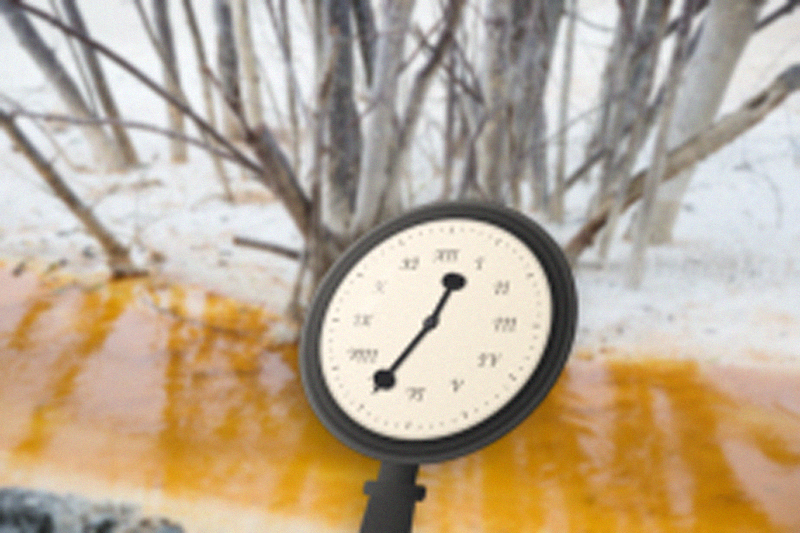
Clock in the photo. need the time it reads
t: 12:35
